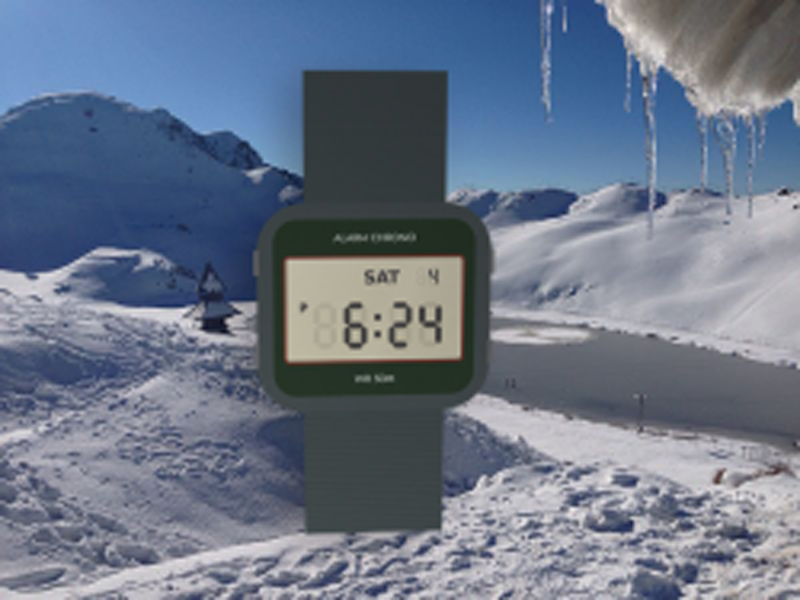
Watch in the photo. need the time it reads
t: 6:24
